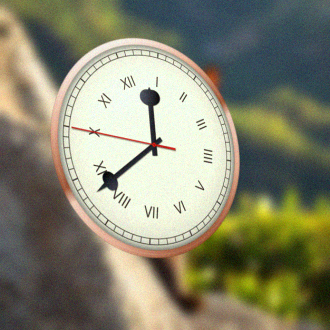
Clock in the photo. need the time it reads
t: 12:42:50
